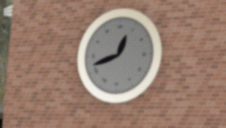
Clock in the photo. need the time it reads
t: 12:42
